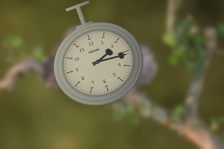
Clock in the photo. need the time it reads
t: 2:16
